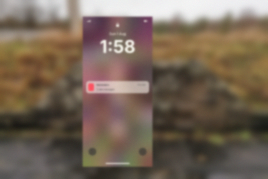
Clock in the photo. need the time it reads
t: 1:58
